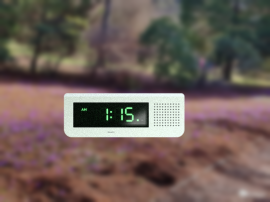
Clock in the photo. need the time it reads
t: 1:15
